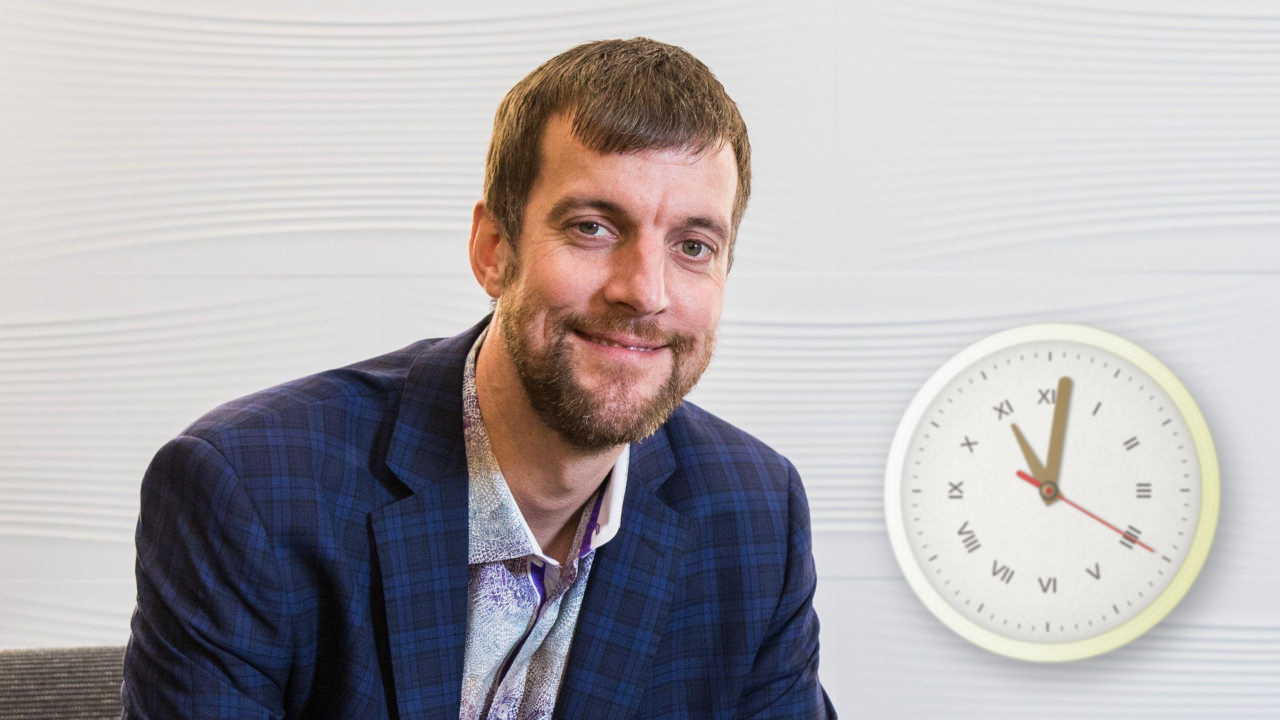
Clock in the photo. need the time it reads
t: 11:01:20
